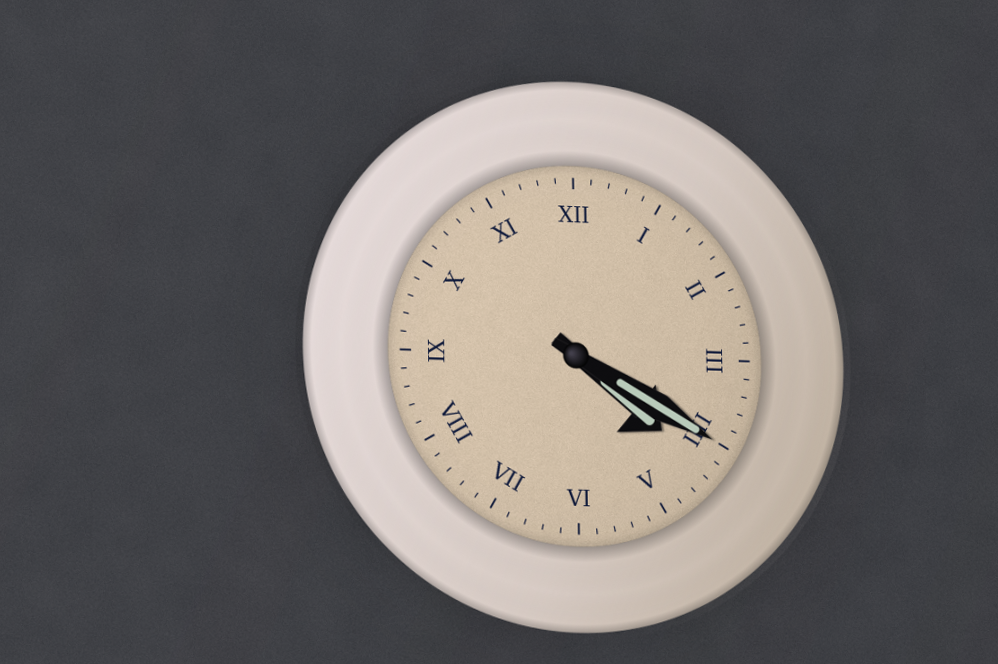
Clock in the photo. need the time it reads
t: 4:20
